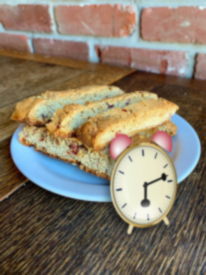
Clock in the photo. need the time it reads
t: 6:13
